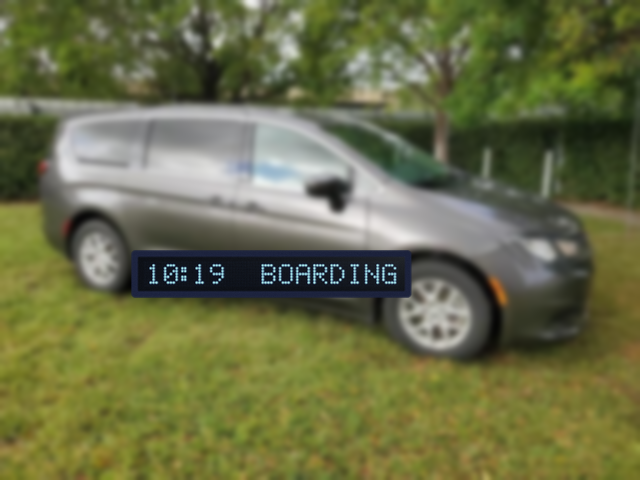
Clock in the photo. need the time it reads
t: 10:19
